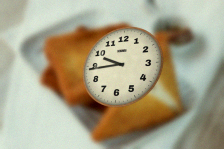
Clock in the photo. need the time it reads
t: 9:44
